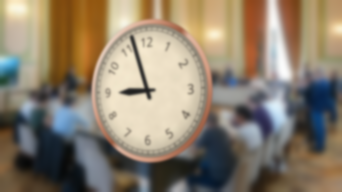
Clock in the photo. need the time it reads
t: 8:57
